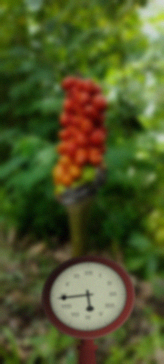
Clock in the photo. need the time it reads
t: 5:44
